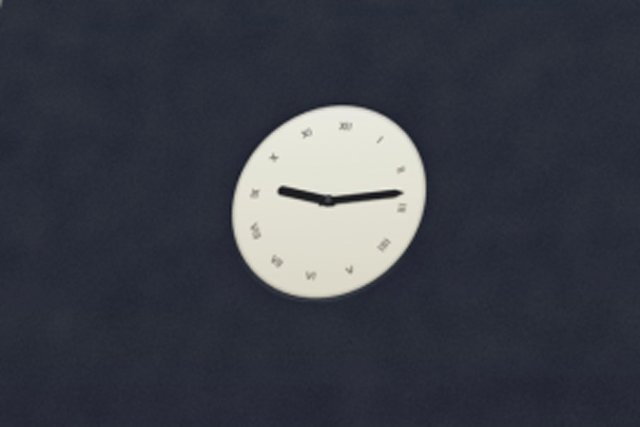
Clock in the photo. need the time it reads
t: 9:13
